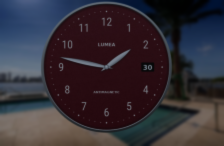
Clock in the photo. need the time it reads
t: 1:47
